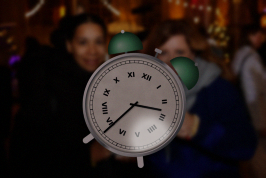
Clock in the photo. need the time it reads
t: 2:34
